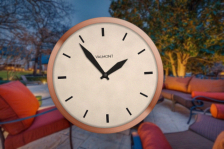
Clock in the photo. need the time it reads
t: 1:54
